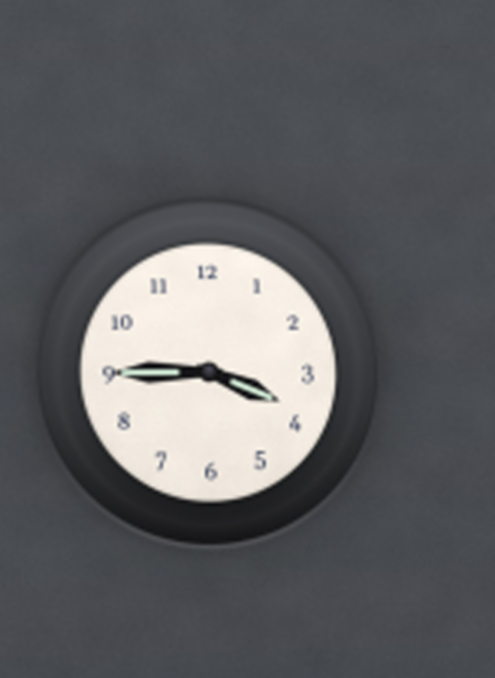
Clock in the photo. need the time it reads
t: 3:45
